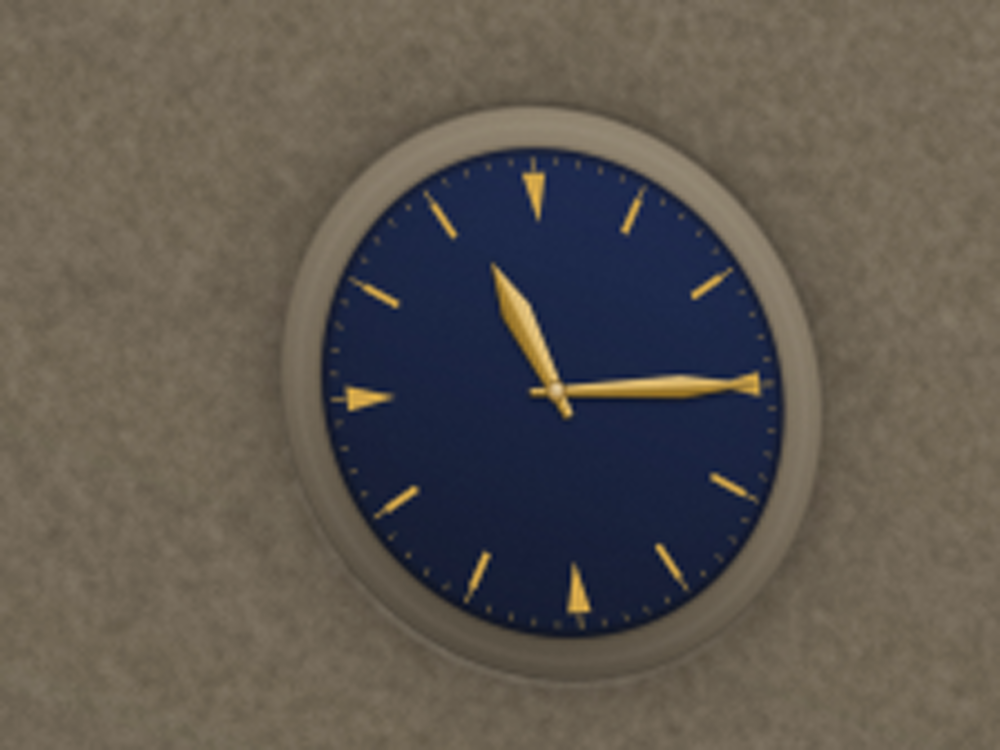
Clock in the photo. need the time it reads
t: 11:15
